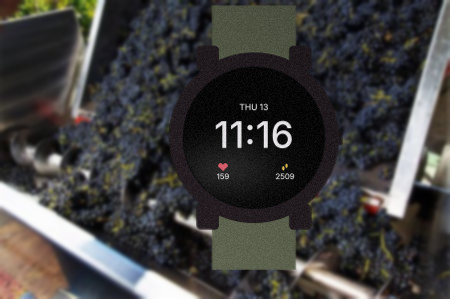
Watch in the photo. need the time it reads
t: 11:16
